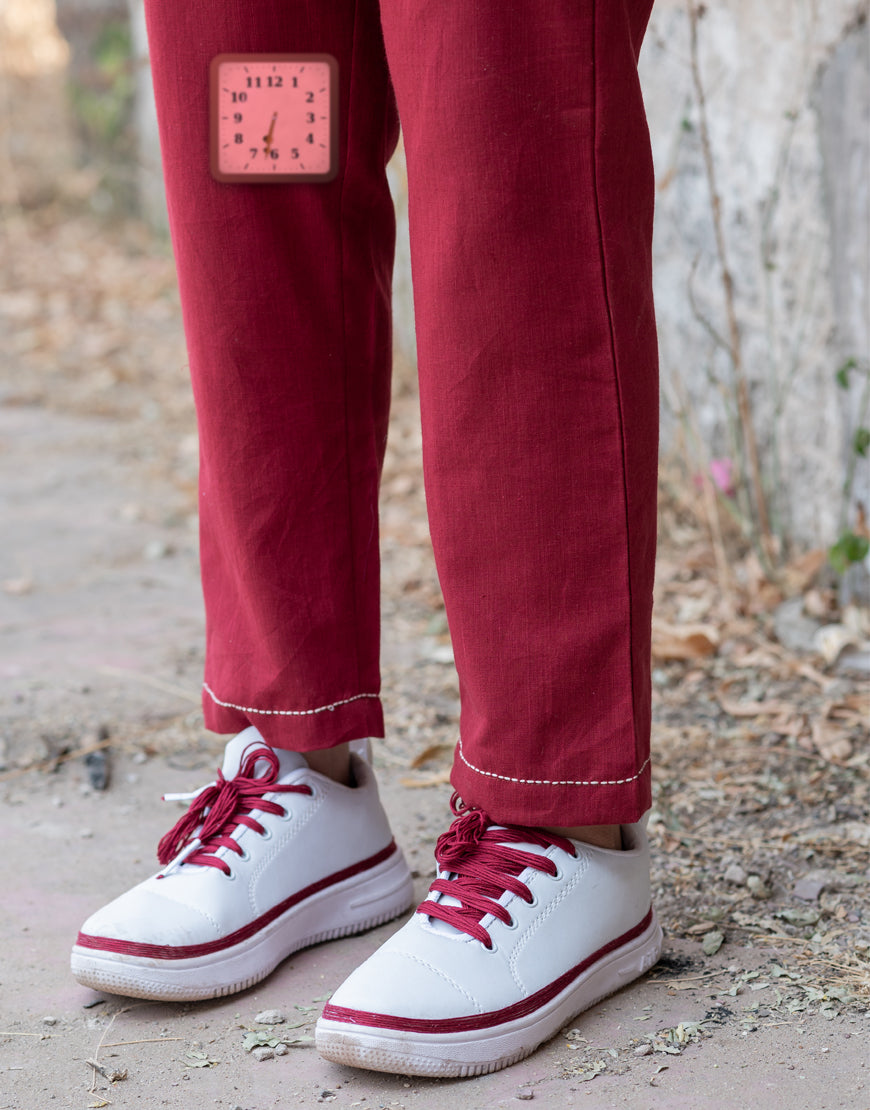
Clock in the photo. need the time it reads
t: 6:32
